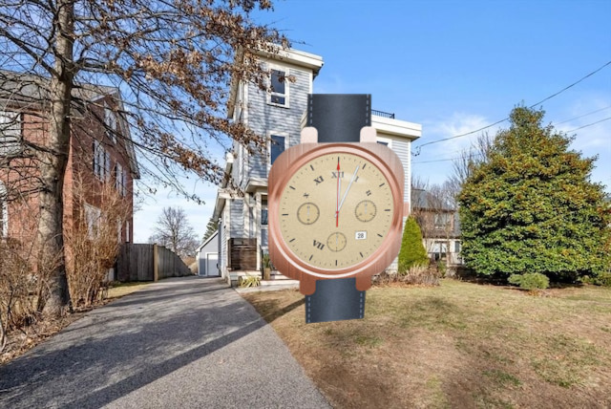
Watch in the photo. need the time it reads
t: 12:04
